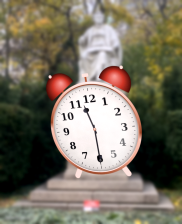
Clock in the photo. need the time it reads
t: 11:30
